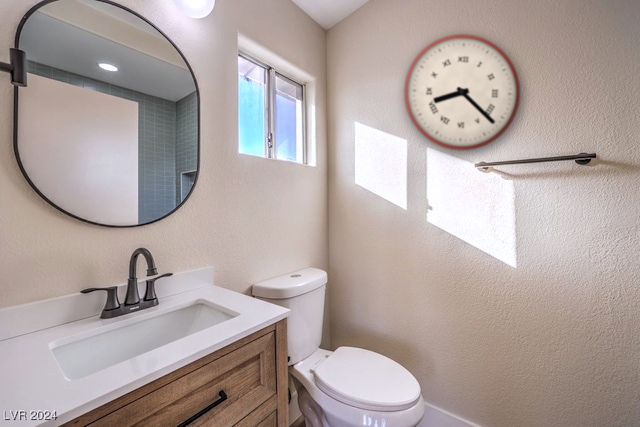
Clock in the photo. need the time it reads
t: 8:22
